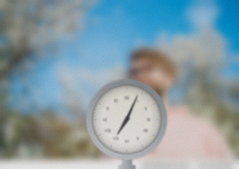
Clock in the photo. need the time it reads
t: 7:04
